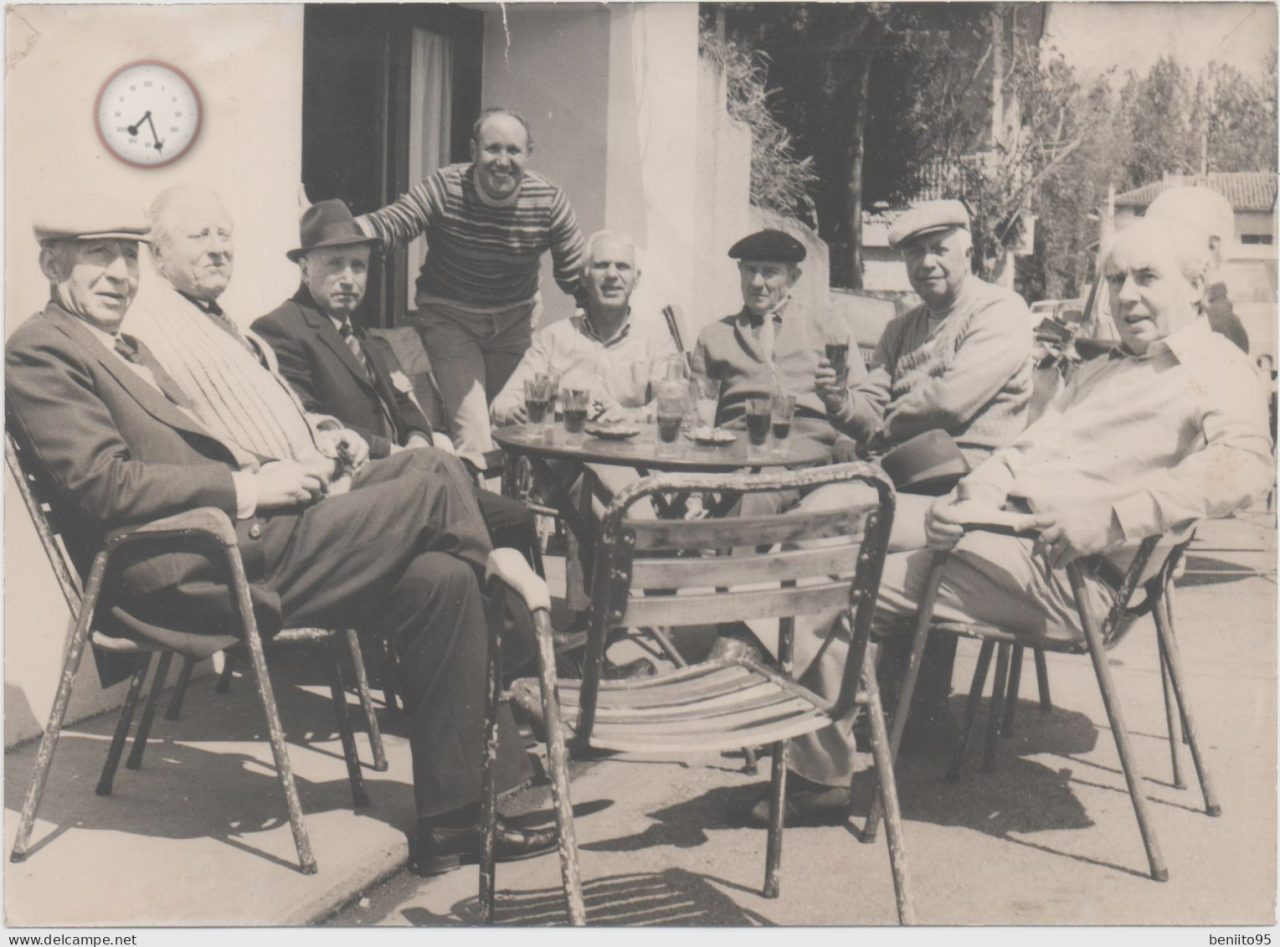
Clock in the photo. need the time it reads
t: 7:27
